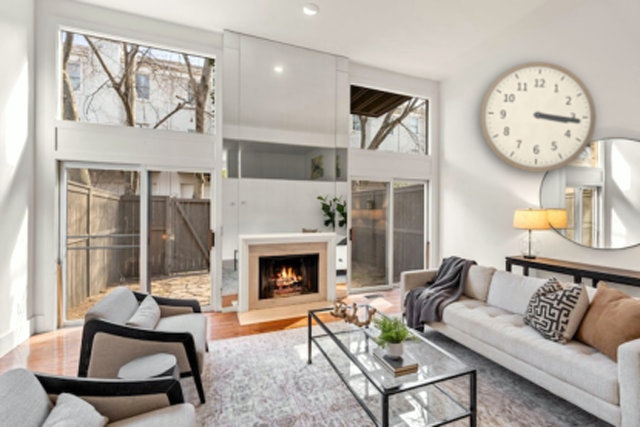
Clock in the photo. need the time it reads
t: 3:16
